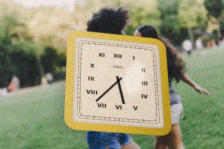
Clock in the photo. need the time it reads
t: 5:37
